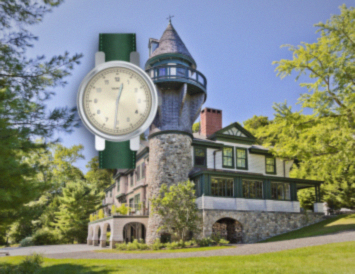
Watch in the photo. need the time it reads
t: 12:31
